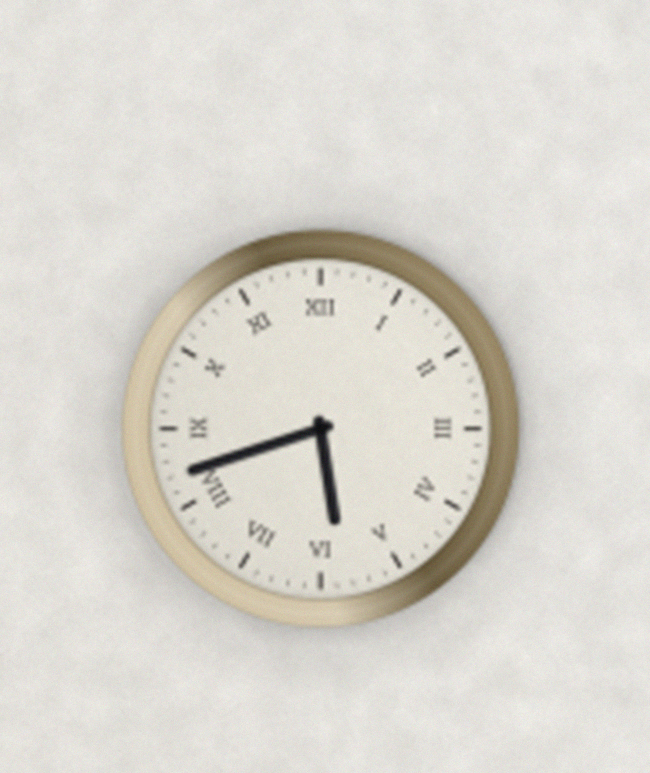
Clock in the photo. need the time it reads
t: 5:42
